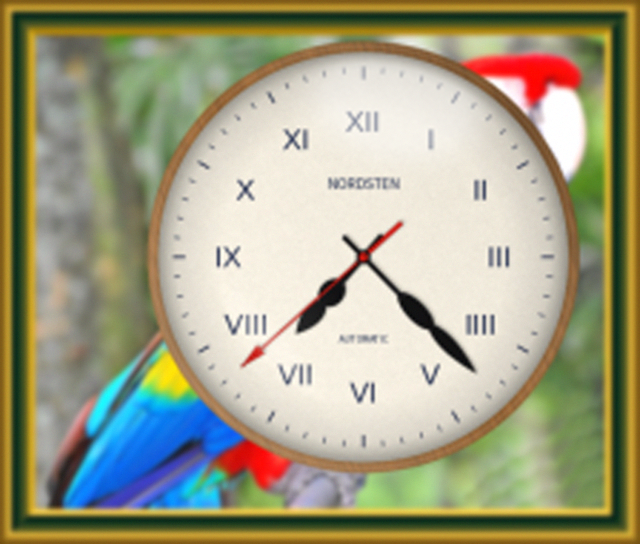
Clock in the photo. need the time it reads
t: 7:22:38
